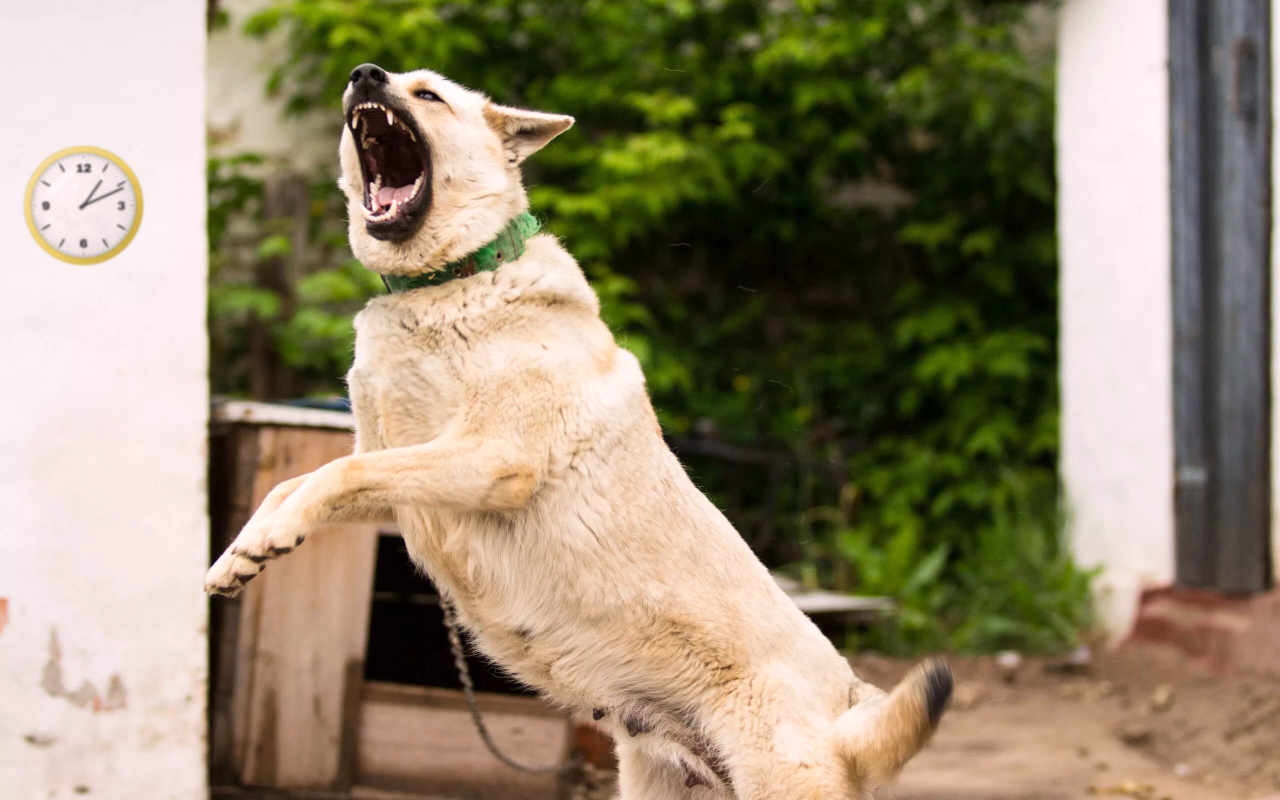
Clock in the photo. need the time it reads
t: 1:11
